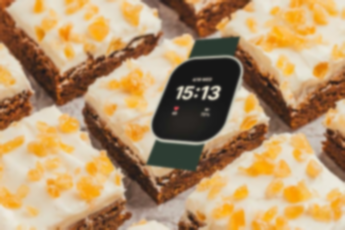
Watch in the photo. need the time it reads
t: 15:13
